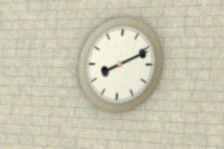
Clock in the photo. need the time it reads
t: 8:11
